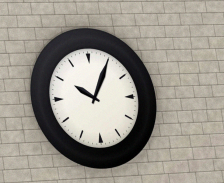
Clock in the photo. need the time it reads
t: 10:05
